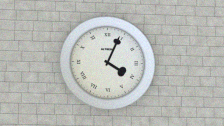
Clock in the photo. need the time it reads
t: 4:04
